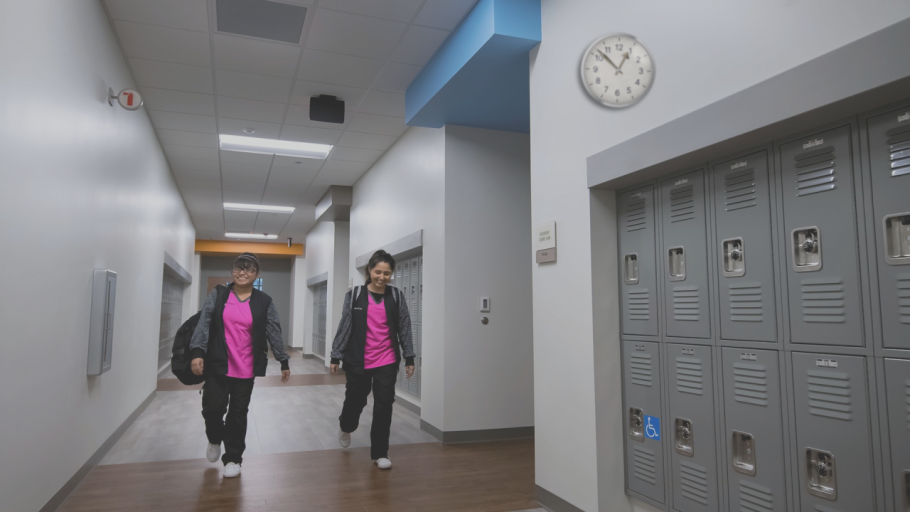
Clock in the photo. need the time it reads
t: 12:52
